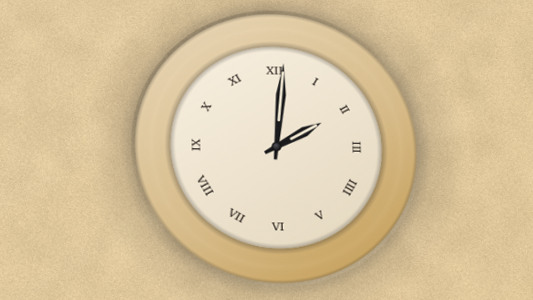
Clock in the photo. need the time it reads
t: 2:01
